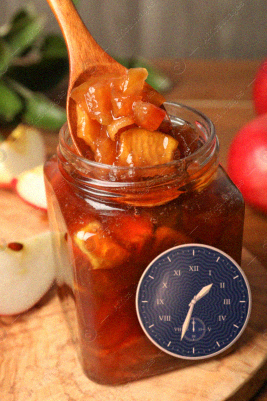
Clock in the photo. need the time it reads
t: 1:33
